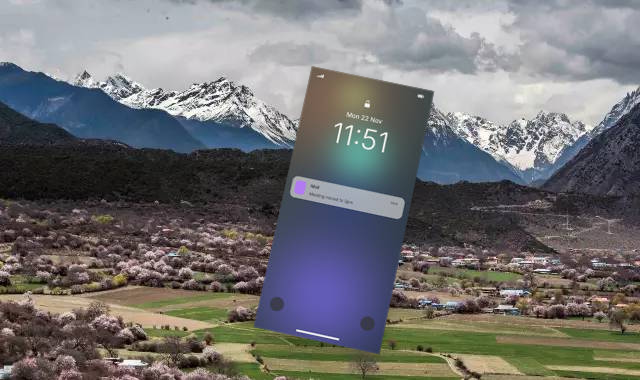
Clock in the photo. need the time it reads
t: 11:51
